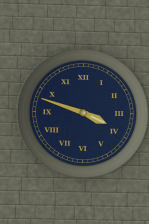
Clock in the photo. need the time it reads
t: 3:48
